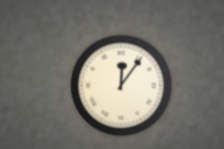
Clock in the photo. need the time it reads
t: 12:06
